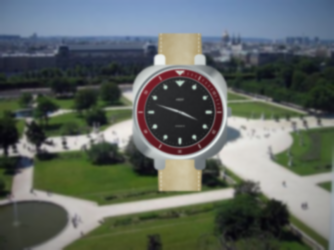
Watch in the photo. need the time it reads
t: 3:48
